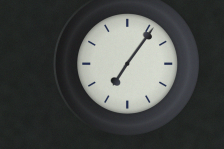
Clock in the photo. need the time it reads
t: 7:06
